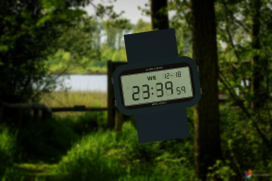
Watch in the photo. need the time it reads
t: 23:39:59
